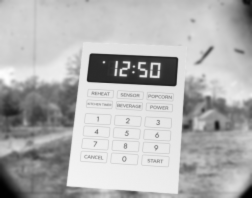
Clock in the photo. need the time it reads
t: 12:50
